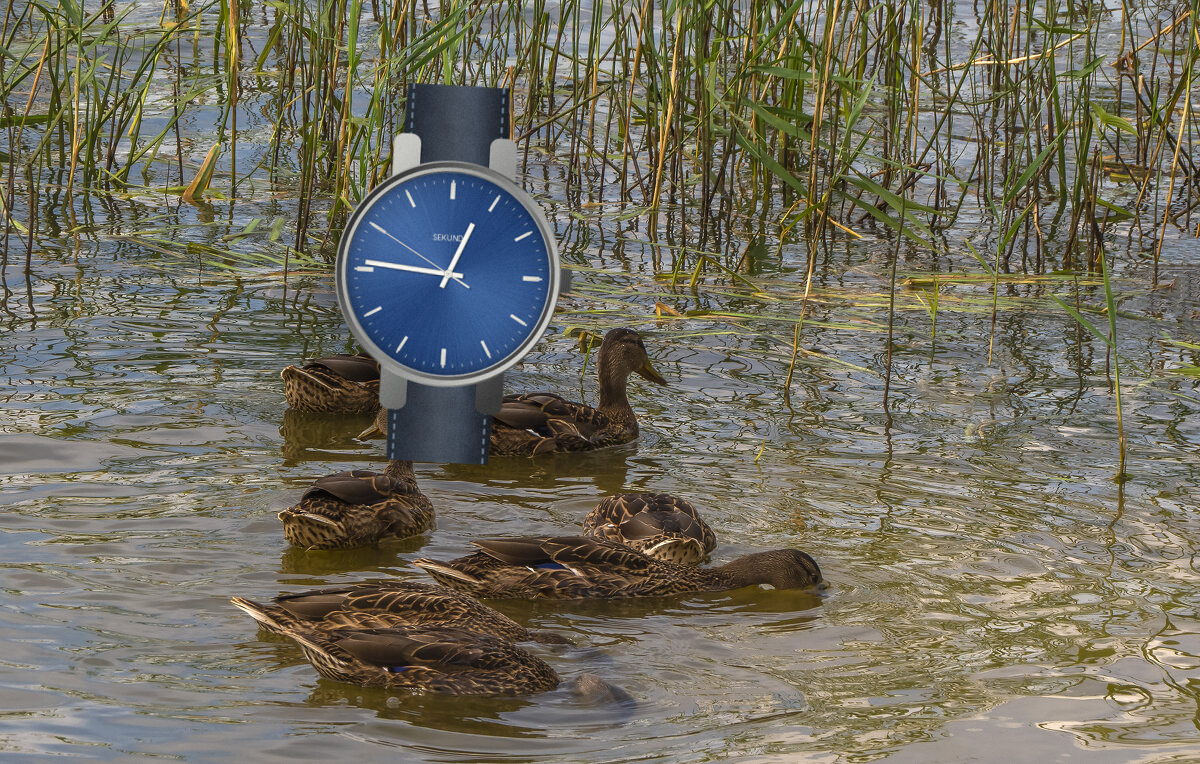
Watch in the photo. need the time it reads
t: 12:45:50
